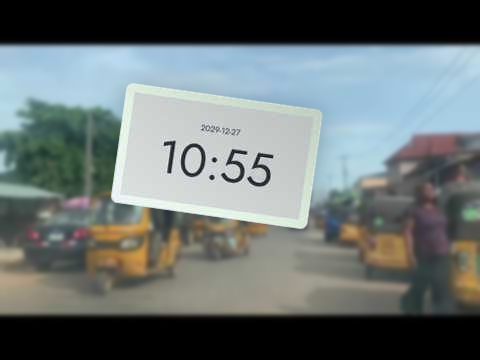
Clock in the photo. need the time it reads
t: 10:55
